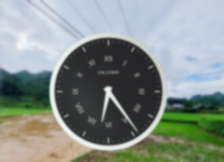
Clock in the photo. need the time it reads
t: 6:24
